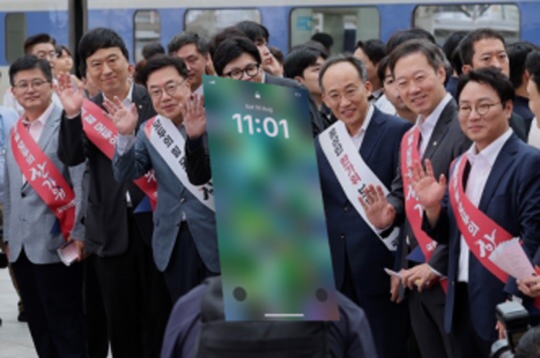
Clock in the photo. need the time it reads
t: 11:01
